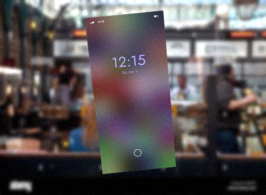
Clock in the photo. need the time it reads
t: 12:15
